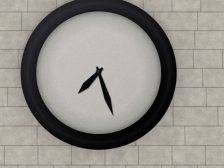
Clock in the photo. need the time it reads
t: 7:27
